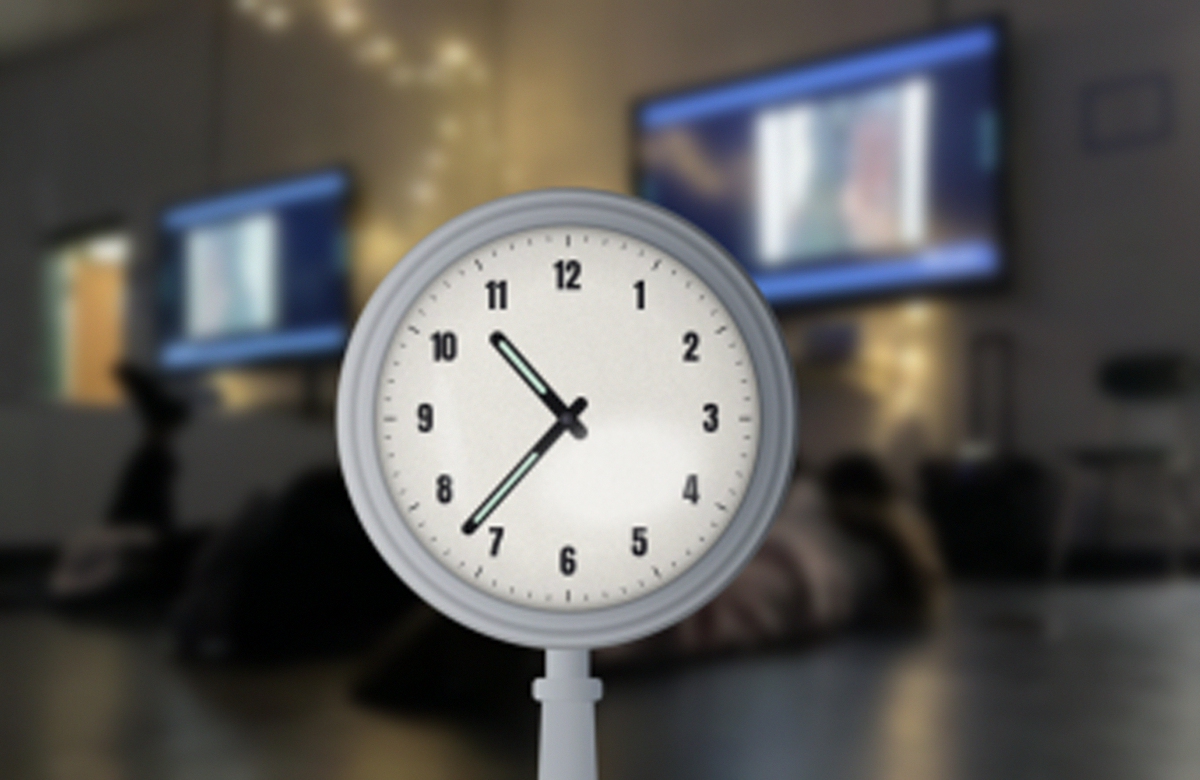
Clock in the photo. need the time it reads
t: 10:37
